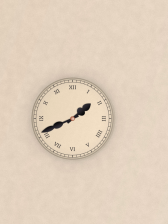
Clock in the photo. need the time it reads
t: 1:41
